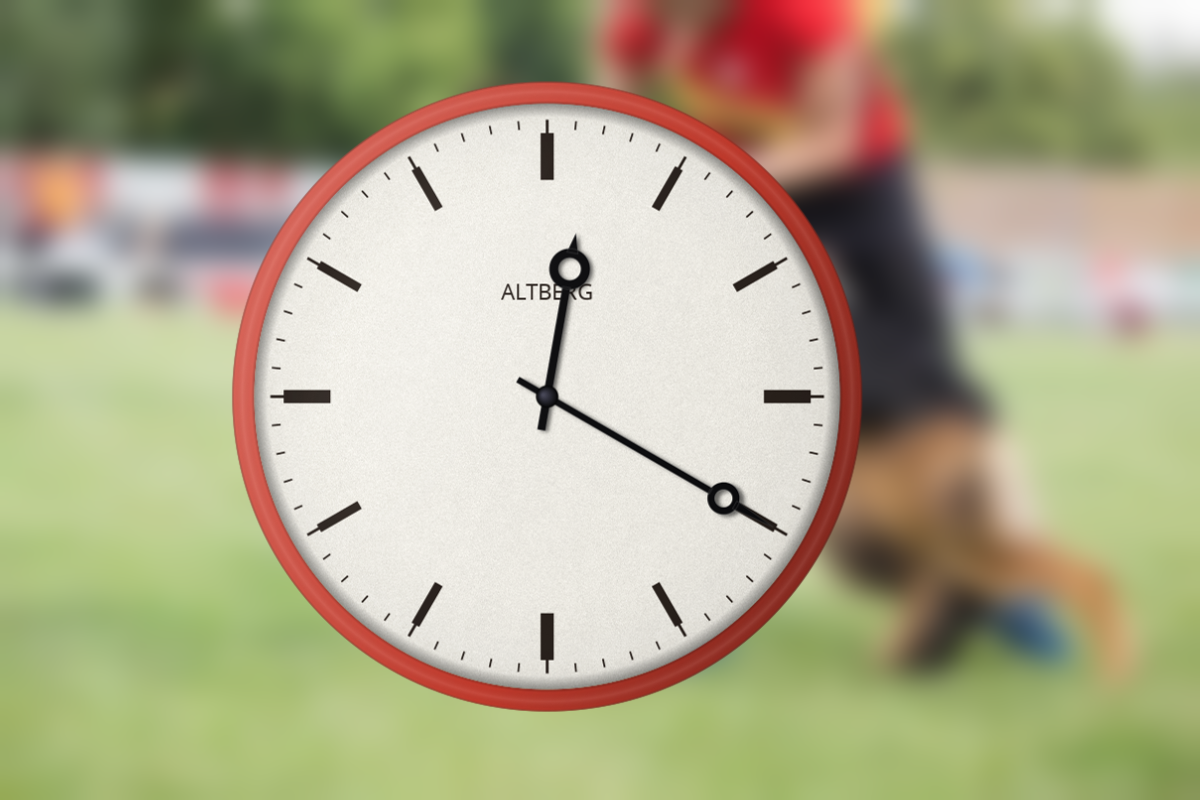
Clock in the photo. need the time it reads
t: 12:20
